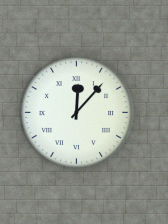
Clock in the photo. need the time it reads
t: 12:07
